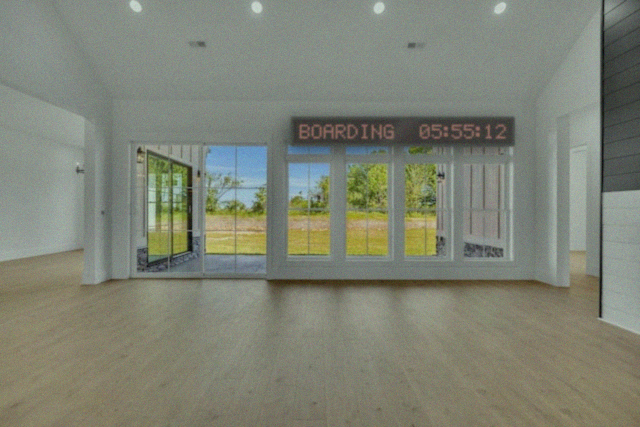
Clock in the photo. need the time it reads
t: 5:55:12
